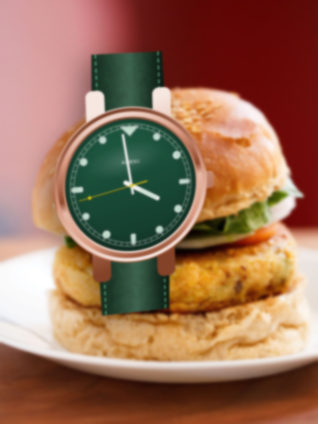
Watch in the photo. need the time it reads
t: 3:58:43
